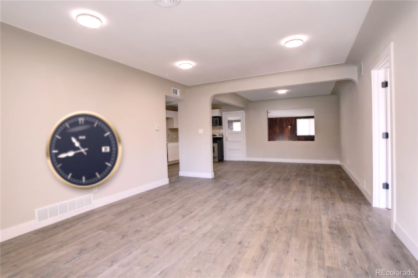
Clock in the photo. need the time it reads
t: 10:43
